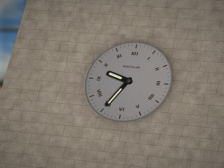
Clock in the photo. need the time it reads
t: 9:35
